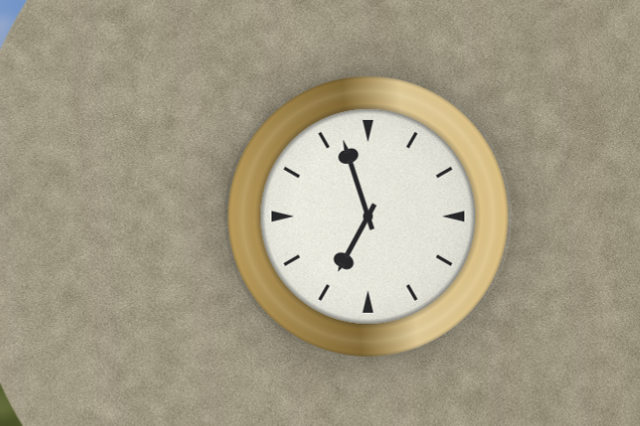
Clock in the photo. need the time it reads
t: 6:57
